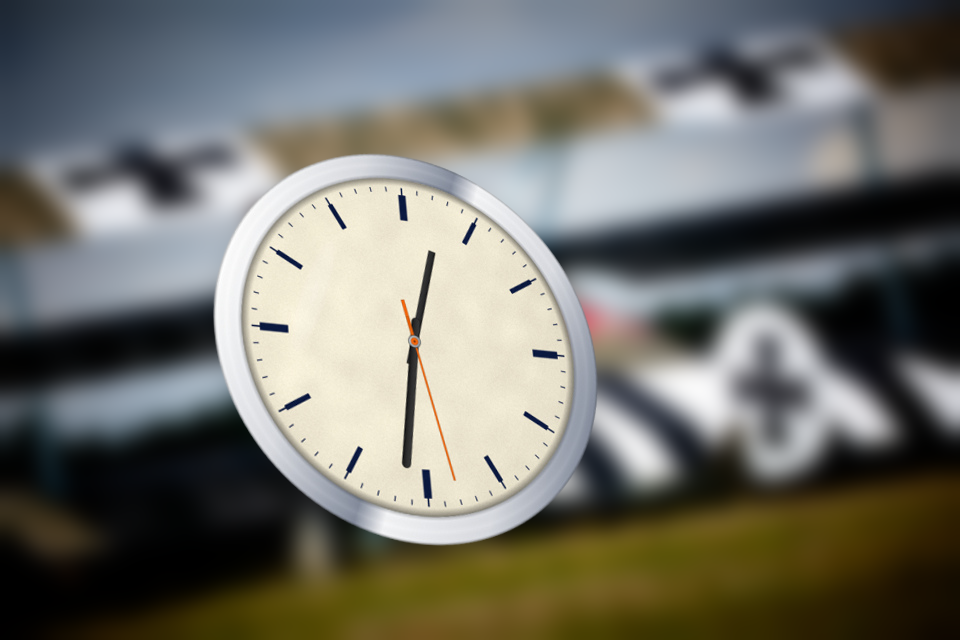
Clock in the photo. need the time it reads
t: 12:31:28
